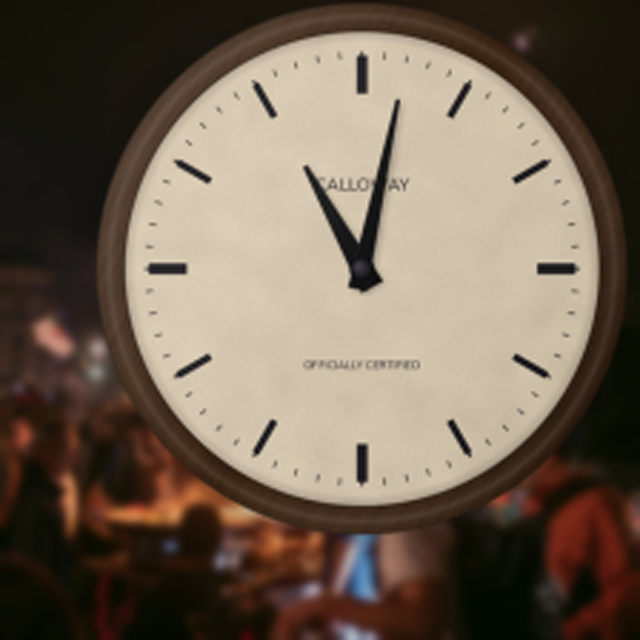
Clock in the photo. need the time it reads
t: 11:02
